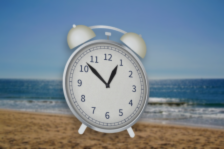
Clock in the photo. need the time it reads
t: 12:52
